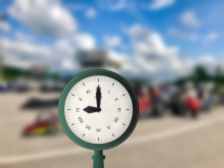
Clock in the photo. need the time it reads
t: 9:00
